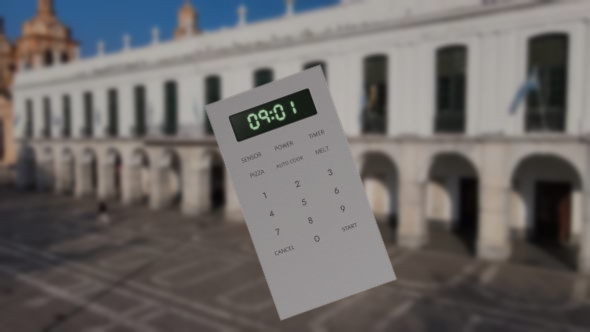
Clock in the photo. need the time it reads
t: 9:01
